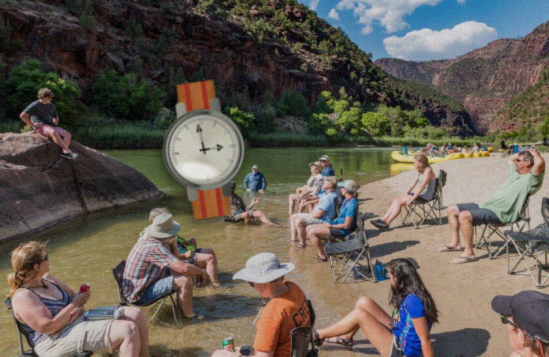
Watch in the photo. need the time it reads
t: 2:59
